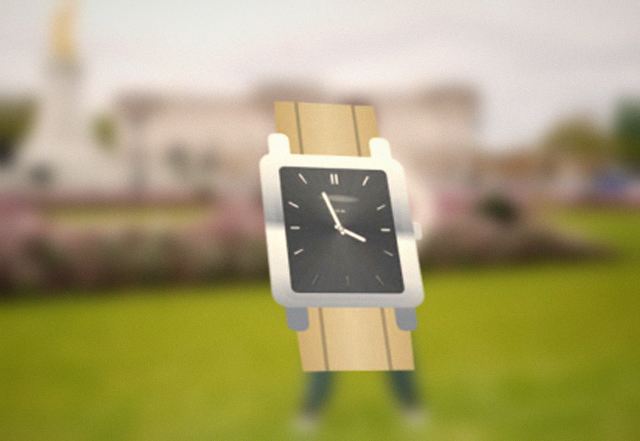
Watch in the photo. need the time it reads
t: 3:57
